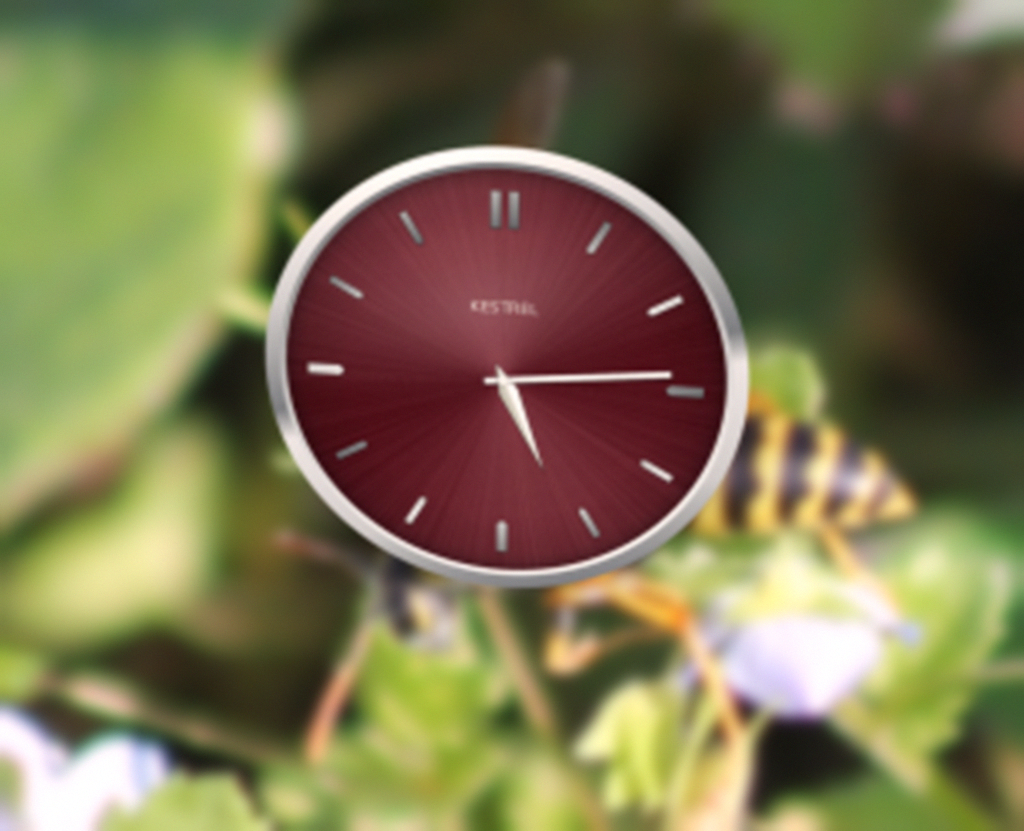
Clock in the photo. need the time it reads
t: 5:14
